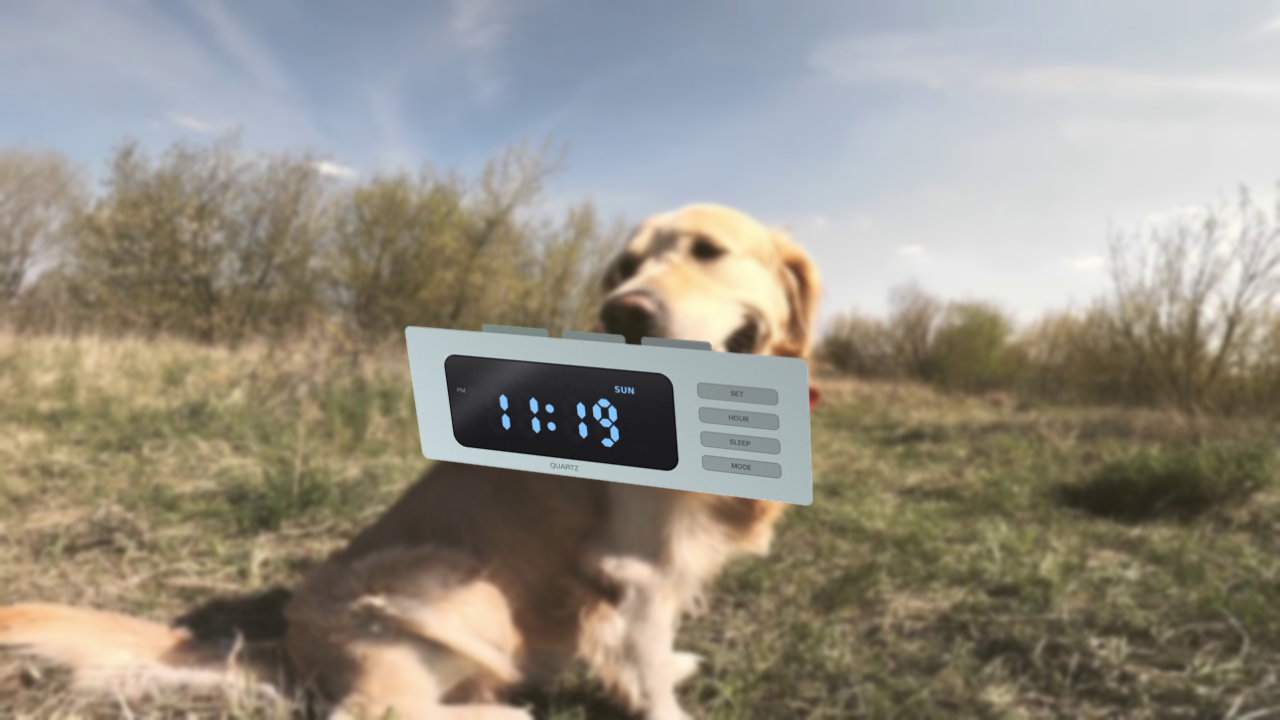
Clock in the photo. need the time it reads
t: 11:19
